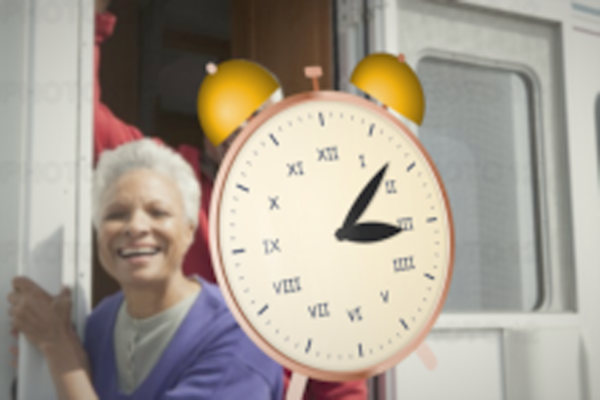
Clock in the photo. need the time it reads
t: 3:08
